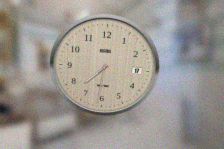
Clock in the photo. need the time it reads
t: 7:31
